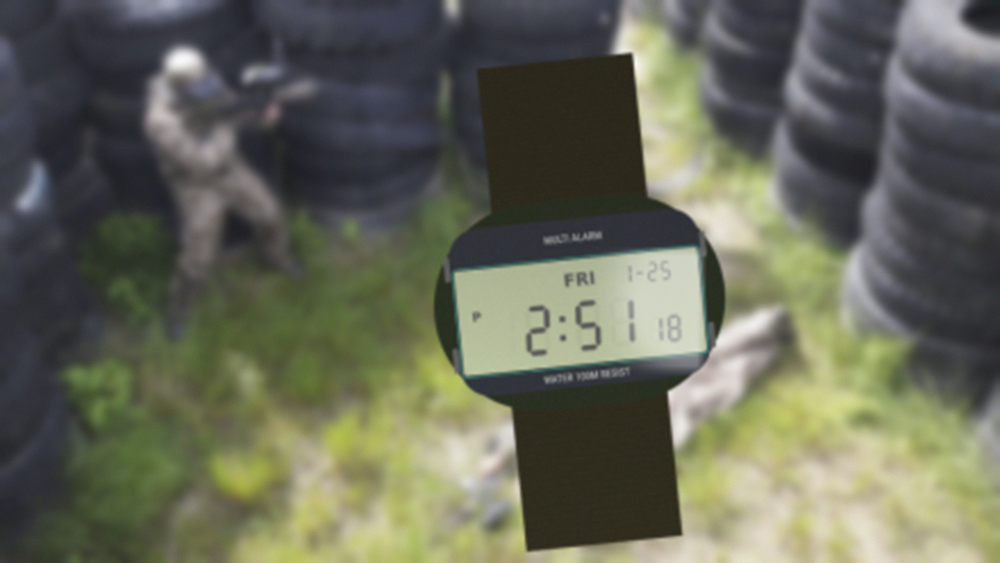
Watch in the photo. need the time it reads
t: 2:51:18
